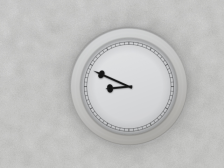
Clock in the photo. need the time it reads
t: 8:49
